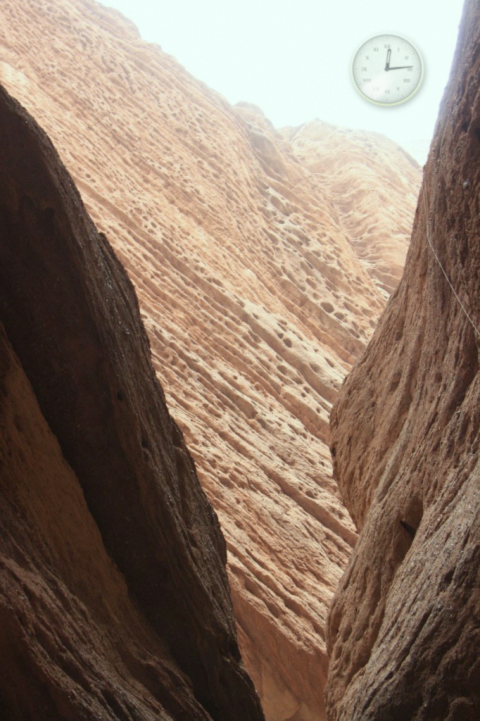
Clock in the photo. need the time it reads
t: 12:14
